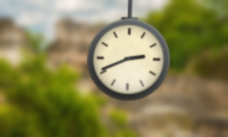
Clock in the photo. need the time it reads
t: 2:41
